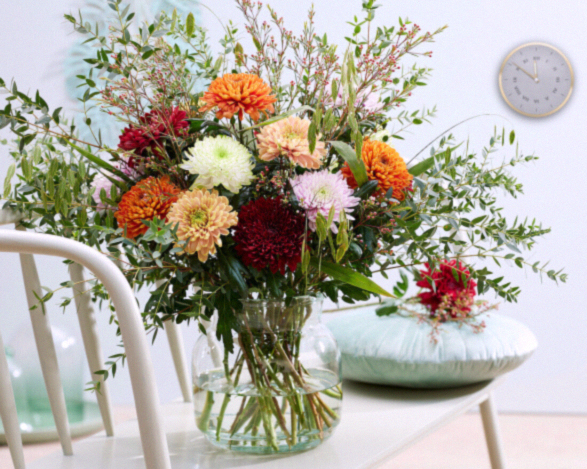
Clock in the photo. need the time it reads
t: 11:51
